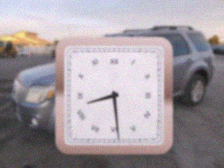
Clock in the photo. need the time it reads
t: 8:29
